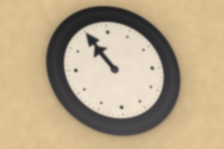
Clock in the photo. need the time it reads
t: 10:55
